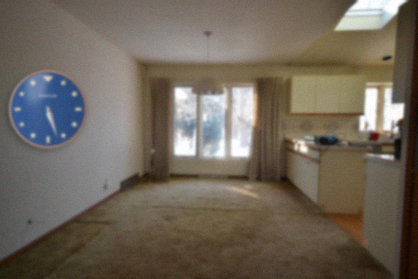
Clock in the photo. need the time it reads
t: 5:27
